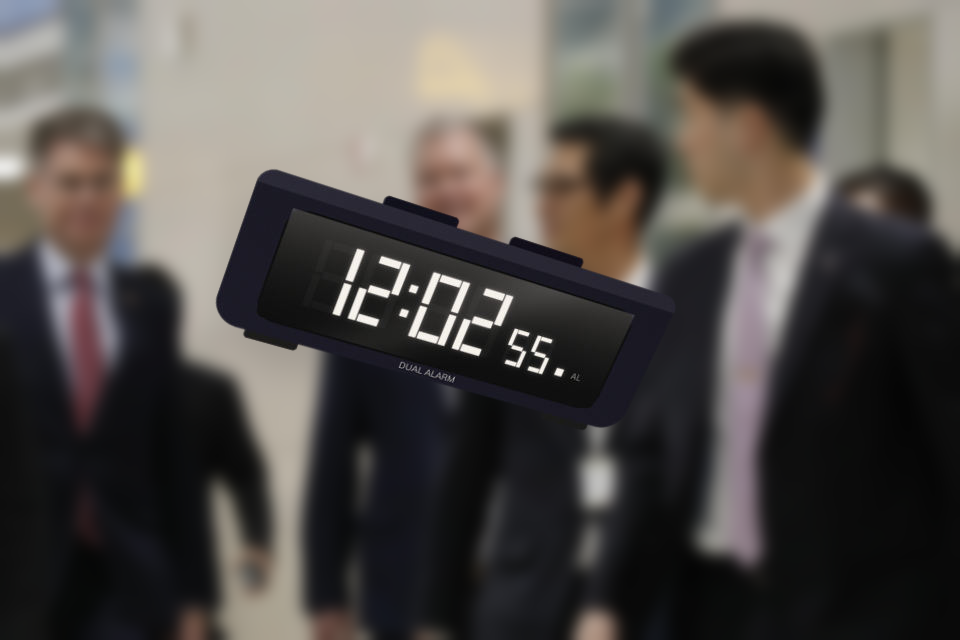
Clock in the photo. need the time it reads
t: 12:02:55
